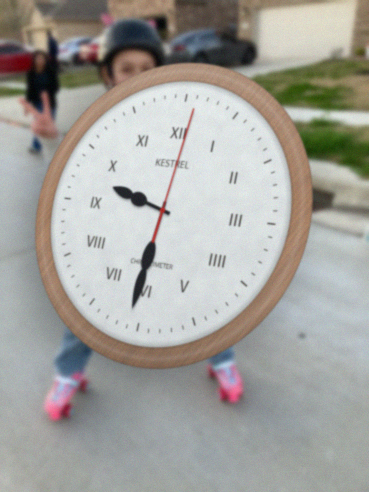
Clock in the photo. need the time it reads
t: 9:31:01
